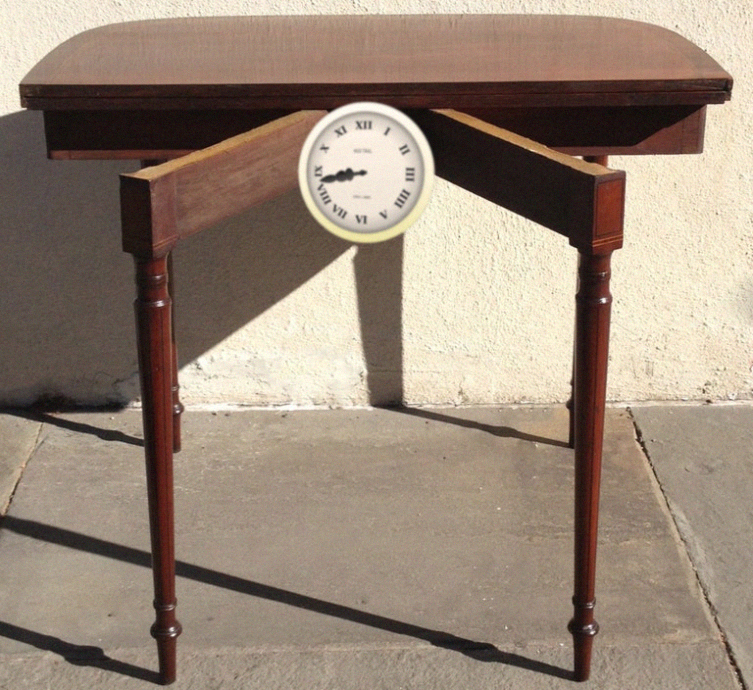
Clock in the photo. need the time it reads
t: 8:43
